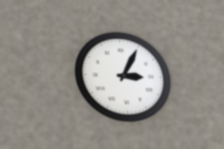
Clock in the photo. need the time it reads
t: 3:05
